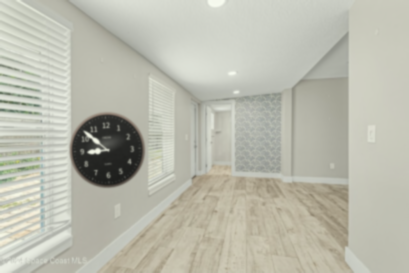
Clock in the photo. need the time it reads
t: 8:52
